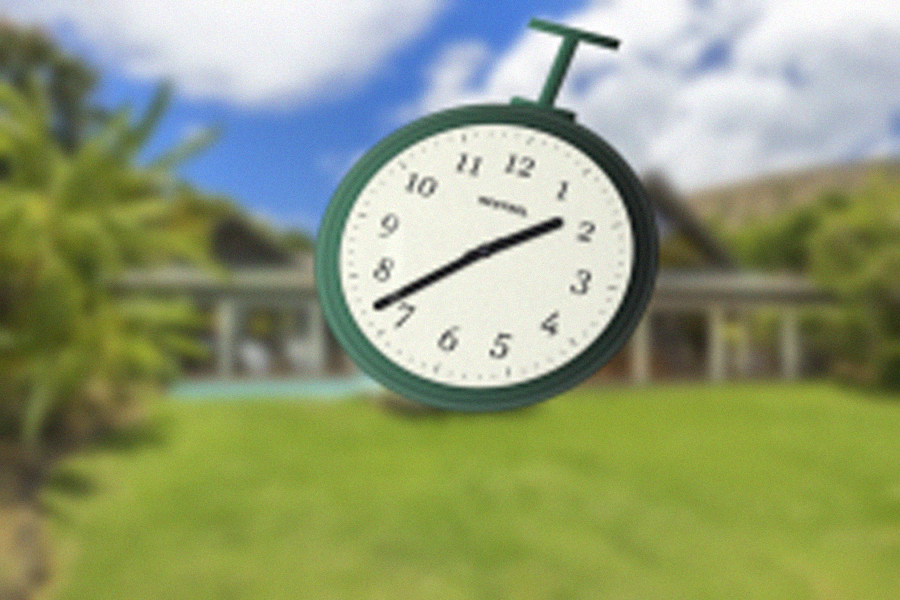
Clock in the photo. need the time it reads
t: 1:37
